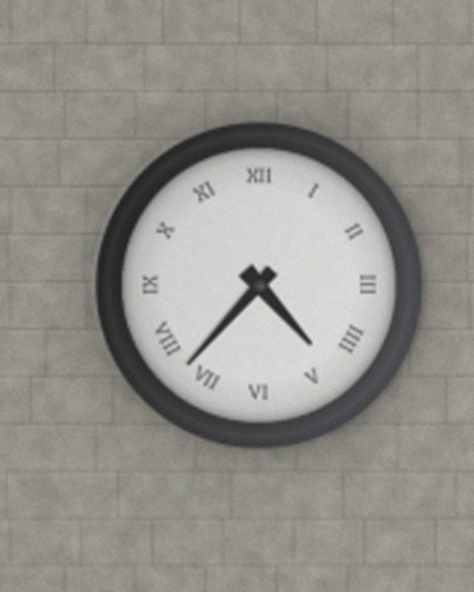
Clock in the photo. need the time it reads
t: 4:37
